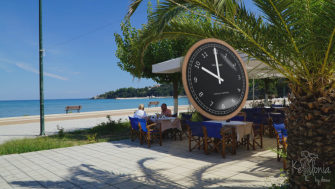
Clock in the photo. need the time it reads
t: 10:00
